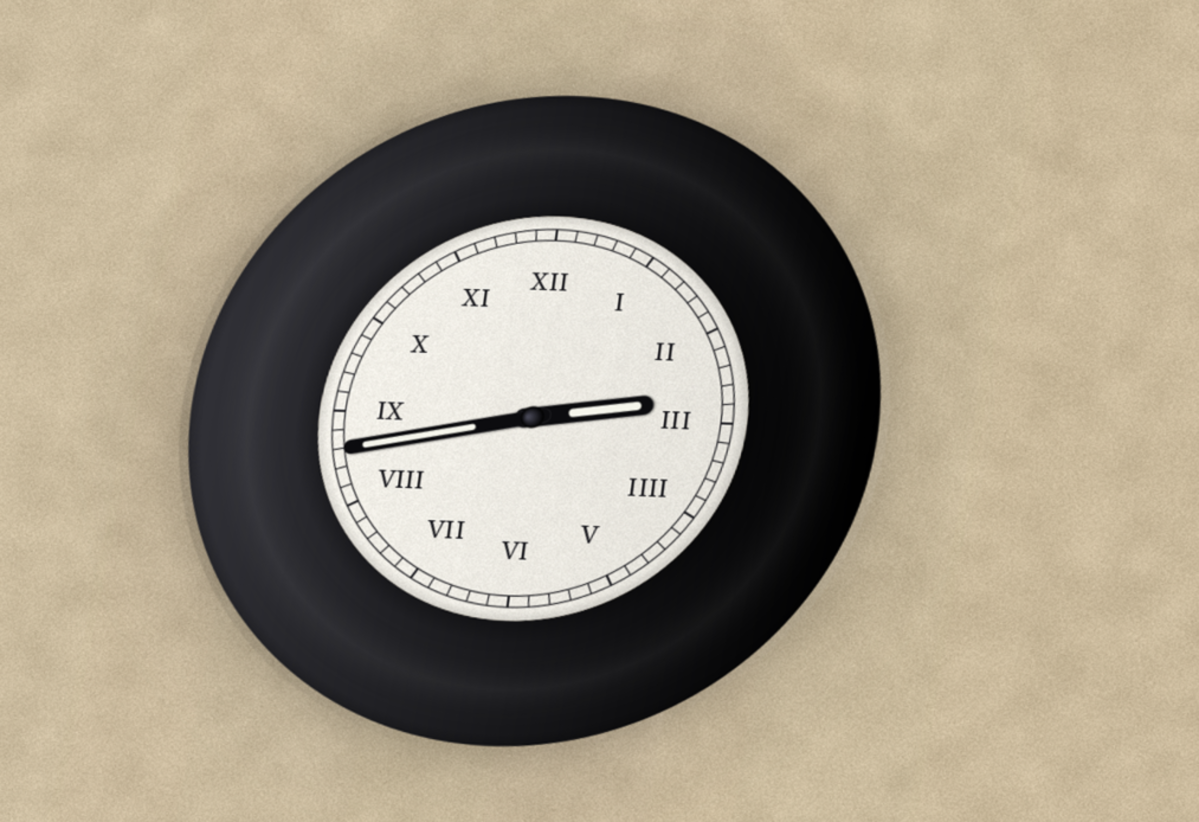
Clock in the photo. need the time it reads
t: 2:43
